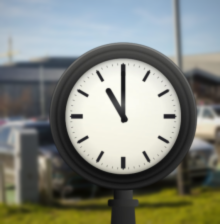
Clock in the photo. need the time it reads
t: 11:00
